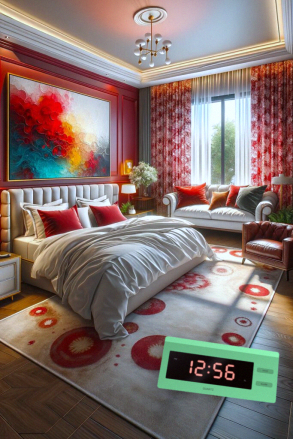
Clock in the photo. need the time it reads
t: 12:56
